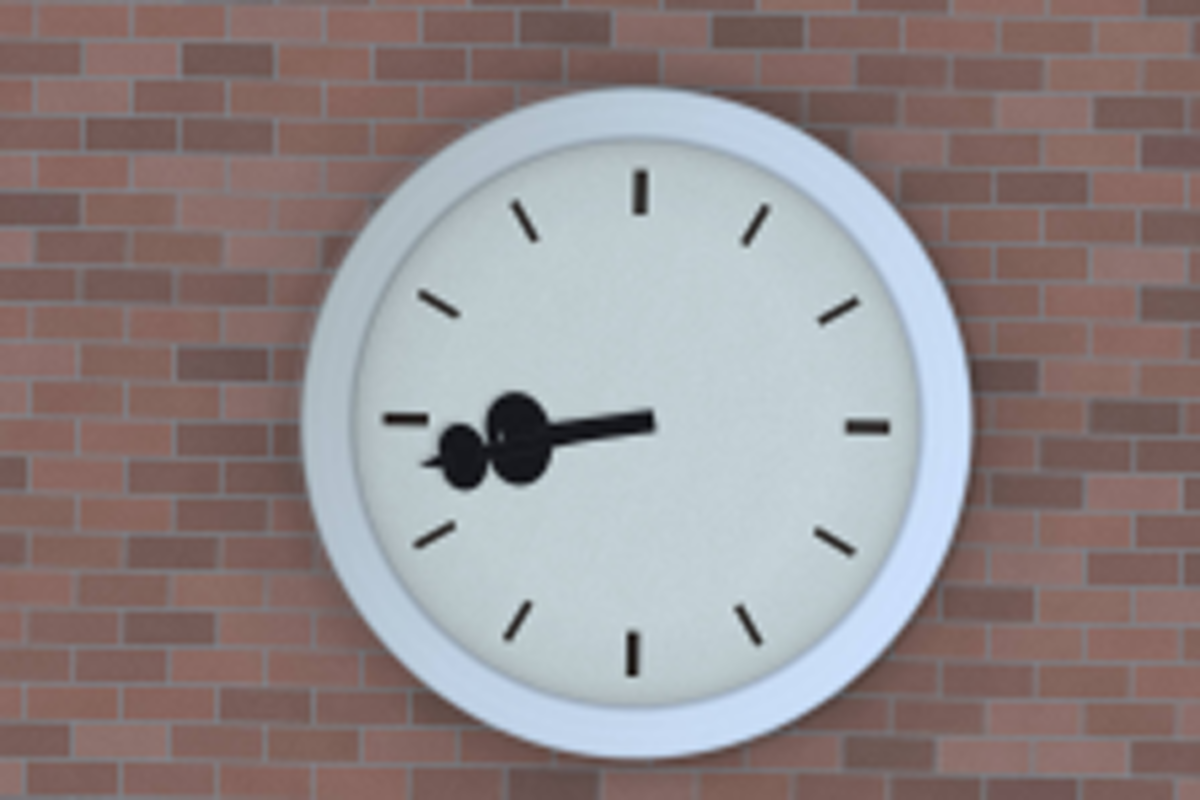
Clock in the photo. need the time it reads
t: 8:43
